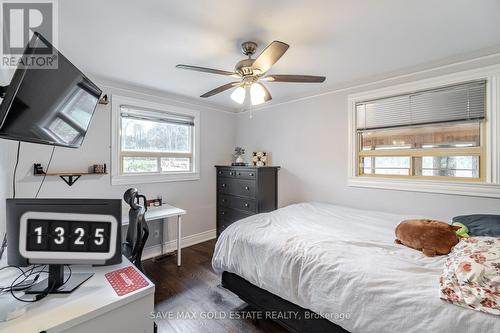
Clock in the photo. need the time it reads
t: 13:25
